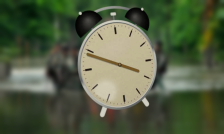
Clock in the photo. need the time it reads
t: 3:49
